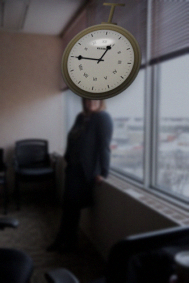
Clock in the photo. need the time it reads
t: 12:45
